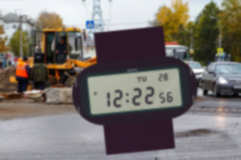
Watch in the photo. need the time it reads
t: 12:22:56
